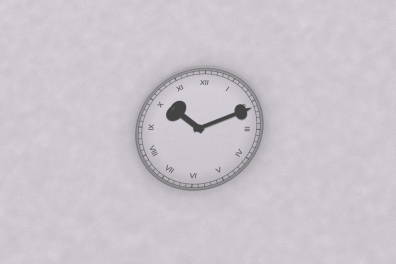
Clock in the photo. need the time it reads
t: 10:11
